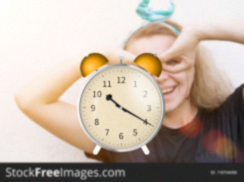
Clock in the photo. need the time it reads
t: 10:20
